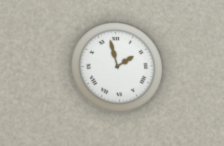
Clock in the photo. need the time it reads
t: 1:58
